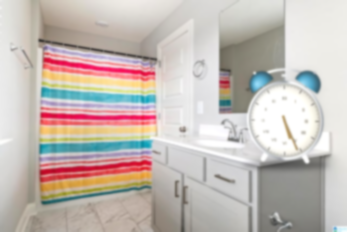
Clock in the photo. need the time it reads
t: 5:26
